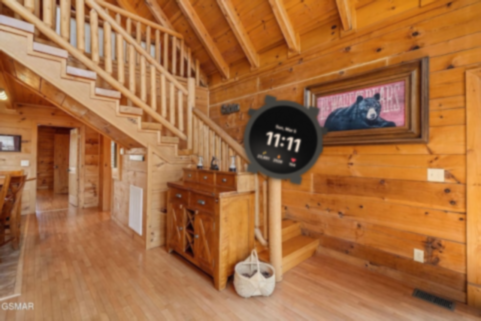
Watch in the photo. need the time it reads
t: 11:11
